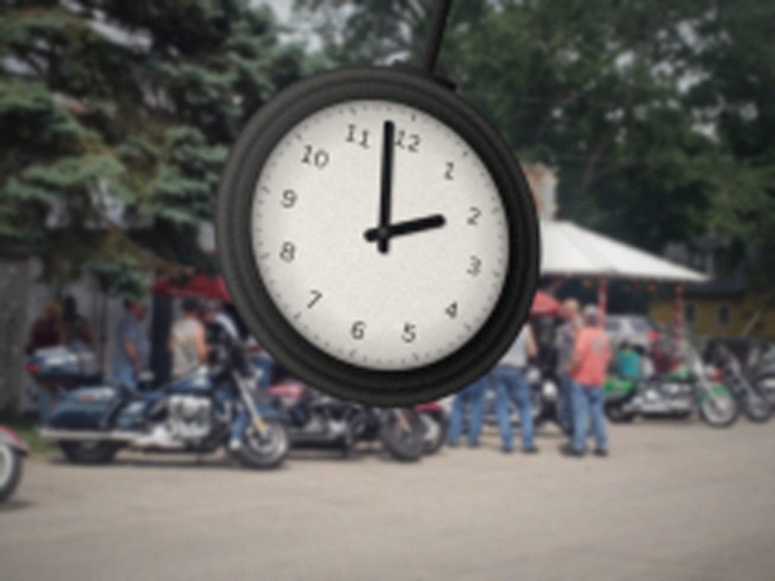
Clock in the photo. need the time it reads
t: 1:58
